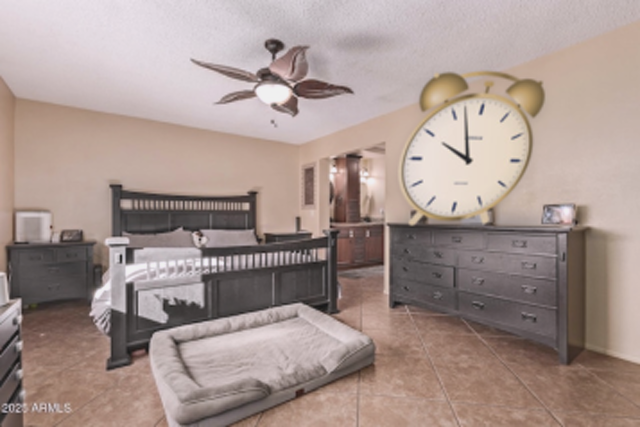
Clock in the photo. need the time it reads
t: 9:57
